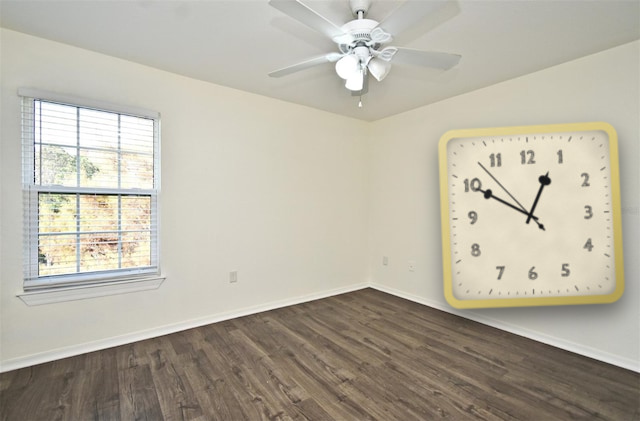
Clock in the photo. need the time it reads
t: 12:49:53
